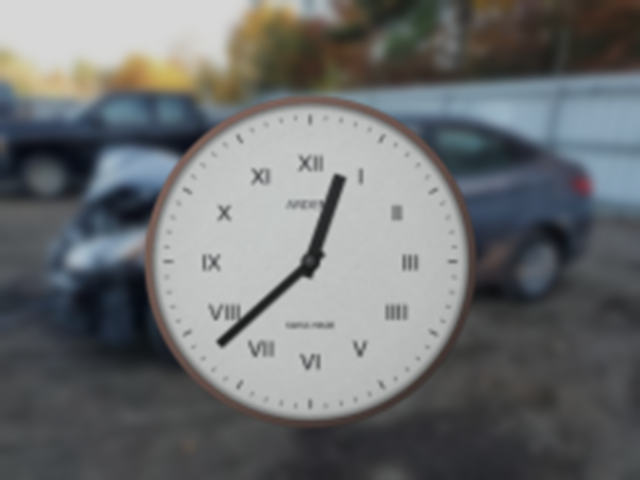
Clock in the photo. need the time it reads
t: 12:38
